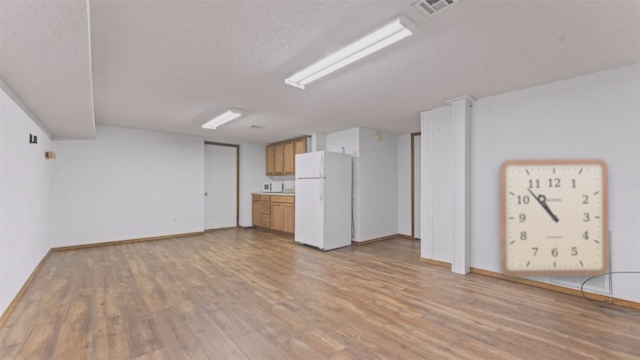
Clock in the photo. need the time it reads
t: 10:53
